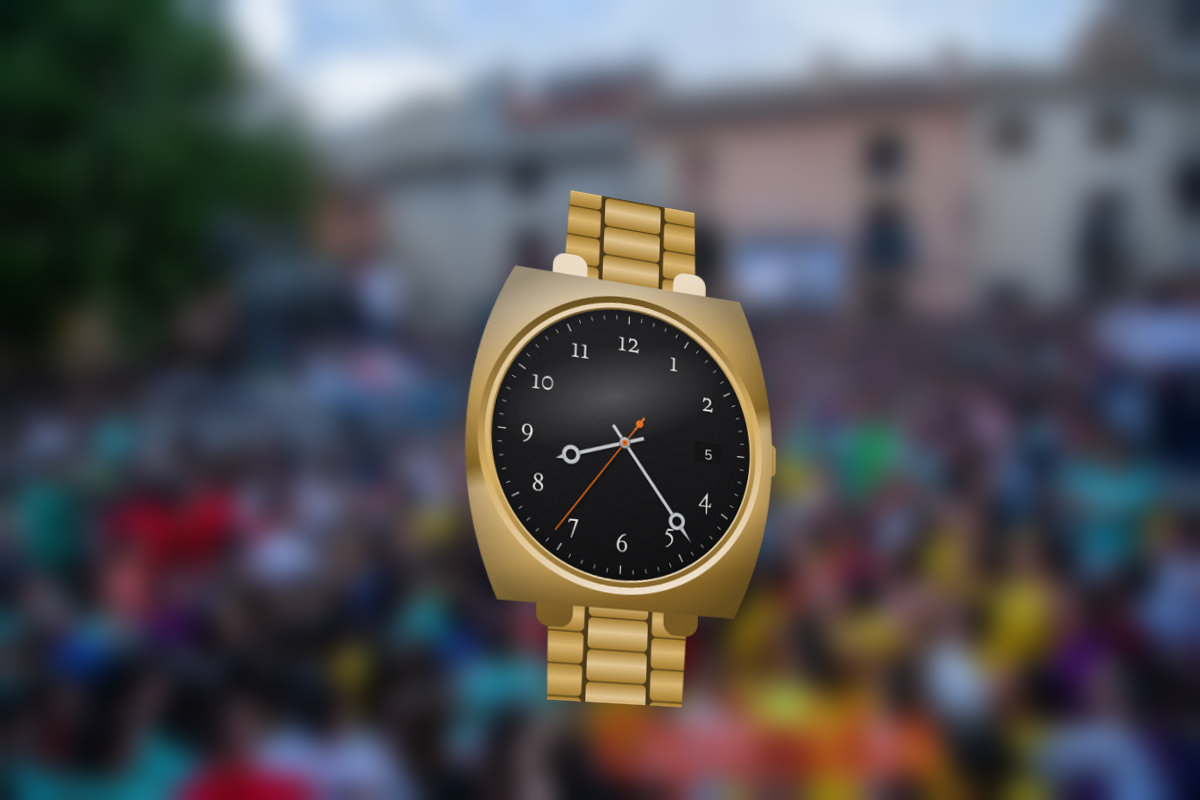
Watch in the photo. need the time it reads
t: 8:23:36
